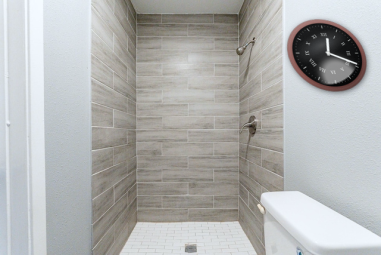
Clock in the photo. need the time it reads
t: 12:19
